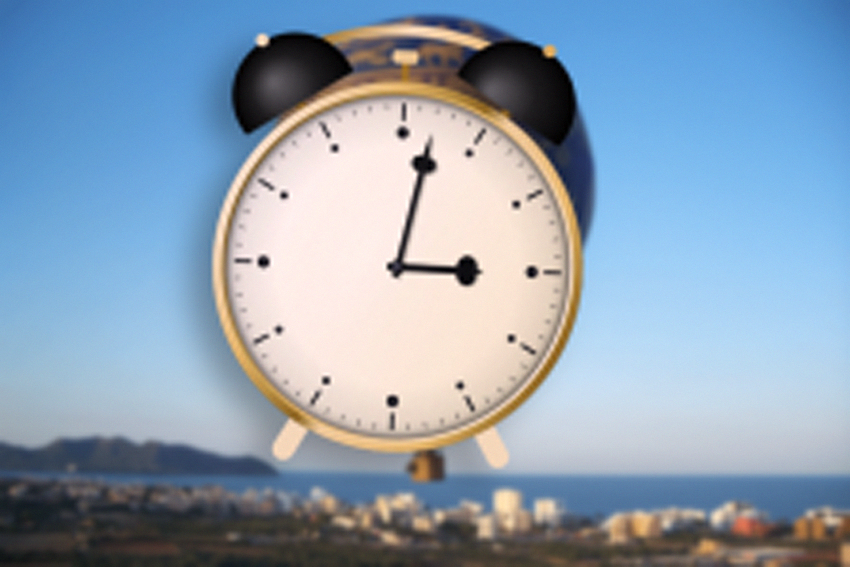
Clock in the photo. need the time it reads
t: 3:02
